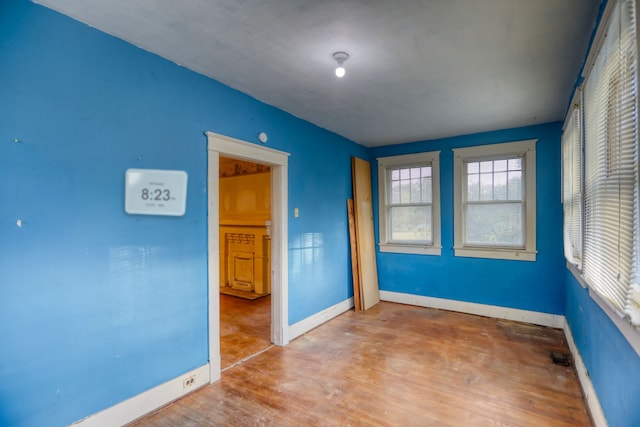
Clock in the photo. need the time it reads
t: 8:23
